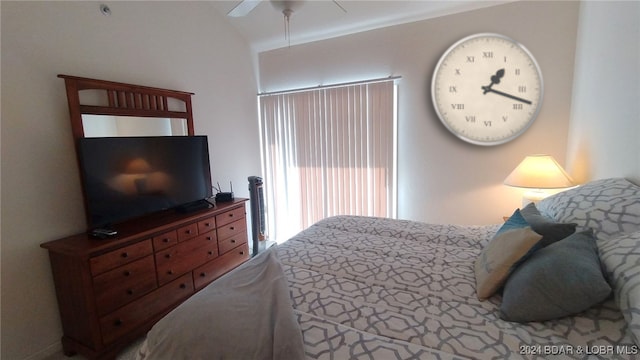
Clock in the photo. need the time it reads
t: 1:18
